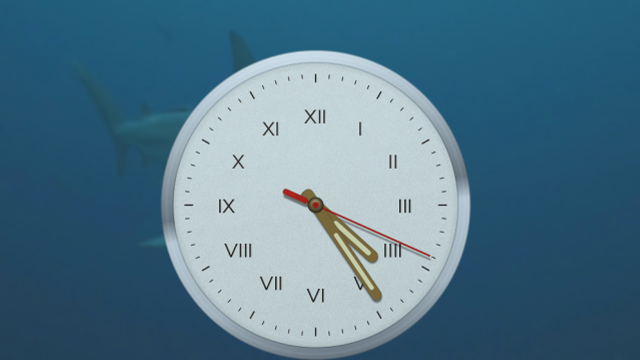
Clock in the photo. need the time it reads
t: 4:24:19
